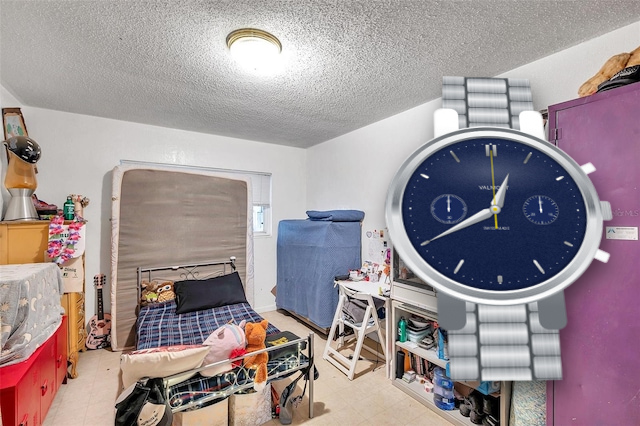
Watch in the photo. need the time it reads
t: 12:40
